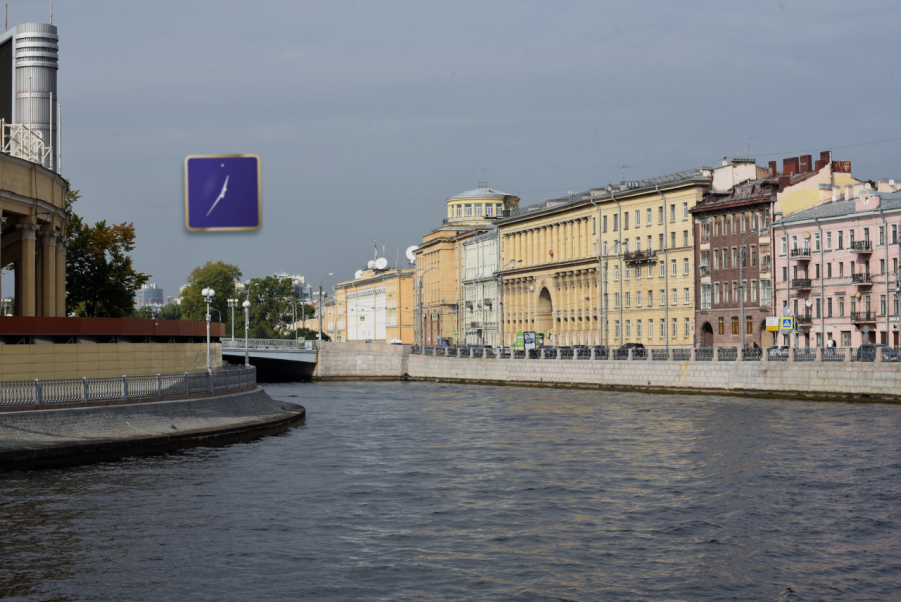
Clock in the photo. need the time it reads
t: 12:36
